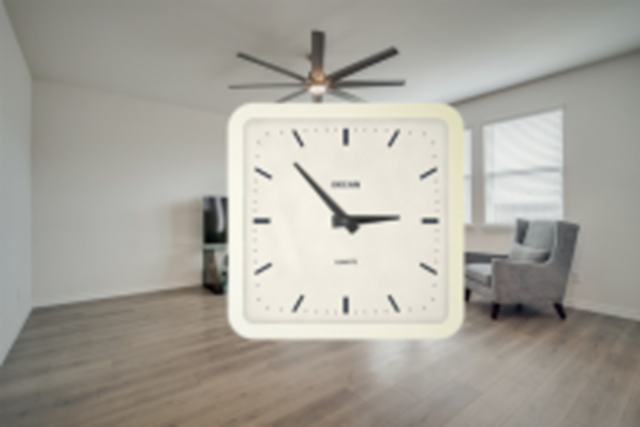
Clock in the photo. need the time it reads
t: 2:53
